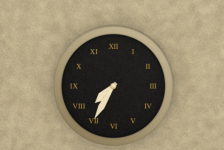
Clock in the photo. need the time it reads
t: 7:35
